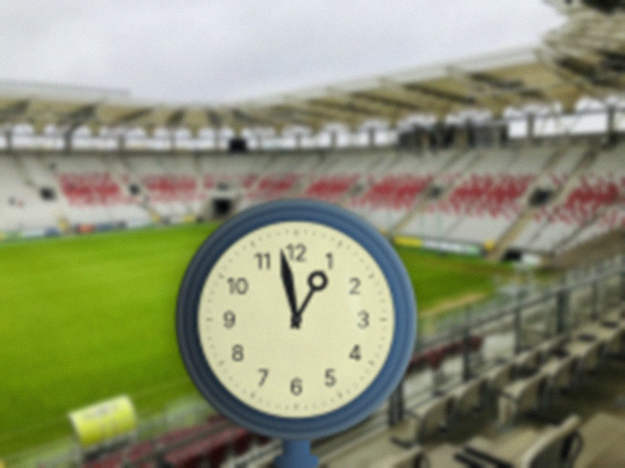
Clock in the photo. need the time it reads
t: 12:58
